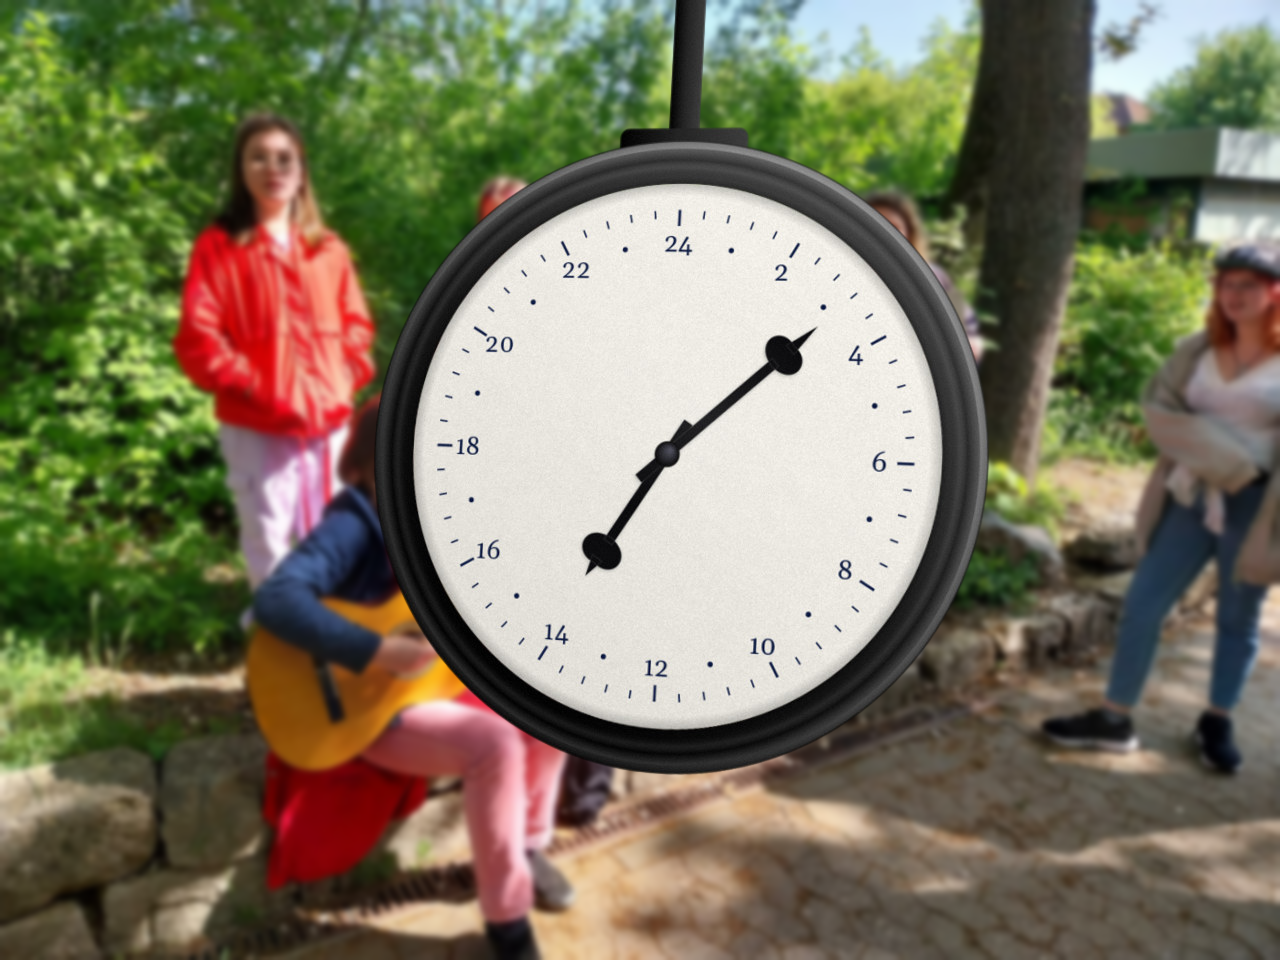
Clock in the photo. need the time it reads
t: 14:08
